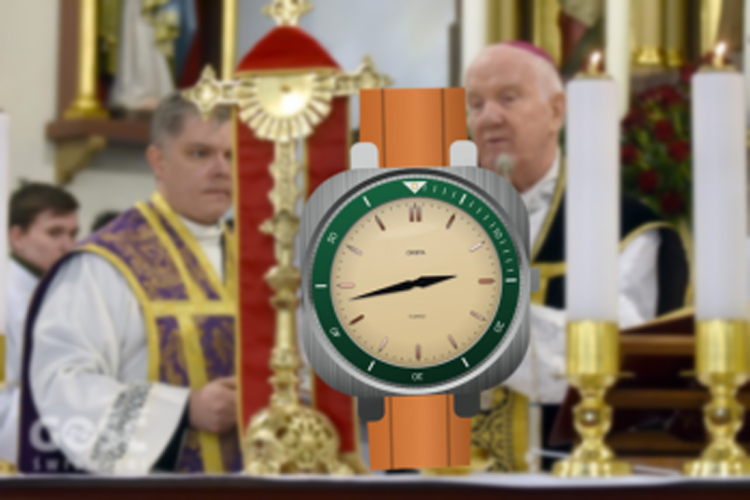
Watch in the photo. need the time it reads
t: 2:43
